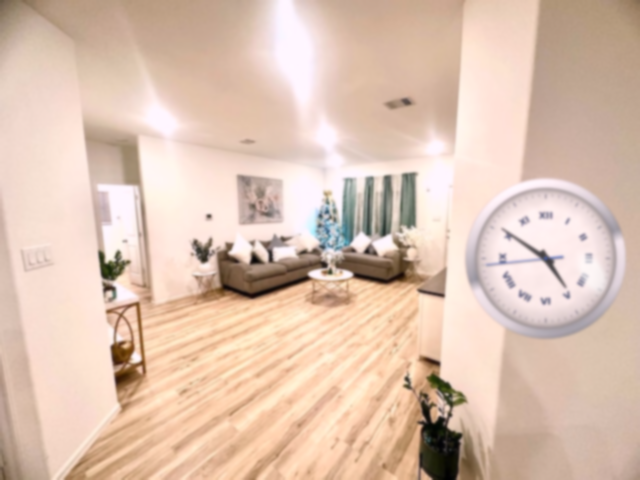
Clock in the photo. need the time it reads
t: 4:50:44
